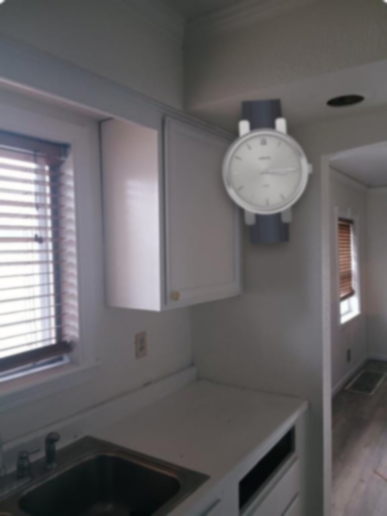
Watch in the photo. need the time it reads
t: 3:15
